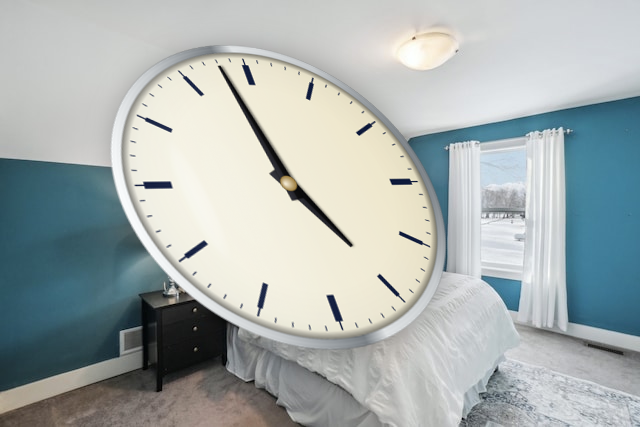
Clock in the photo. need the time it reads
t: 4:58
